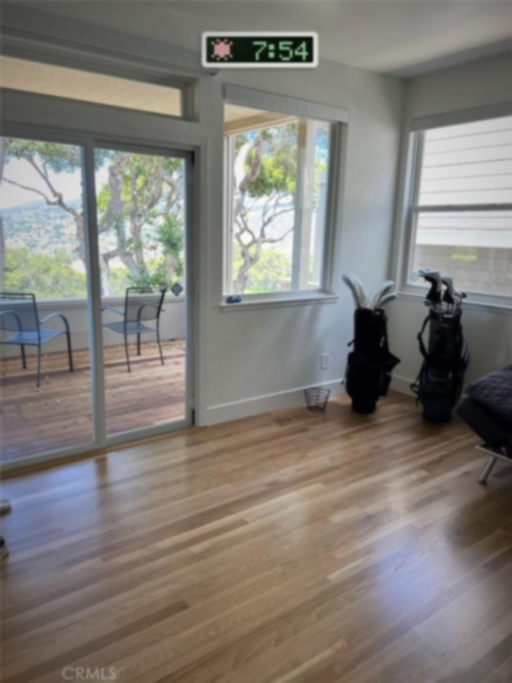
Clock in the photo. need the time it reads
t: 7:54
